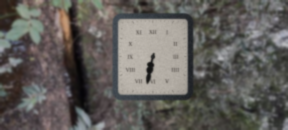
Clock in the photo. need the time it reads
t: 6:32
